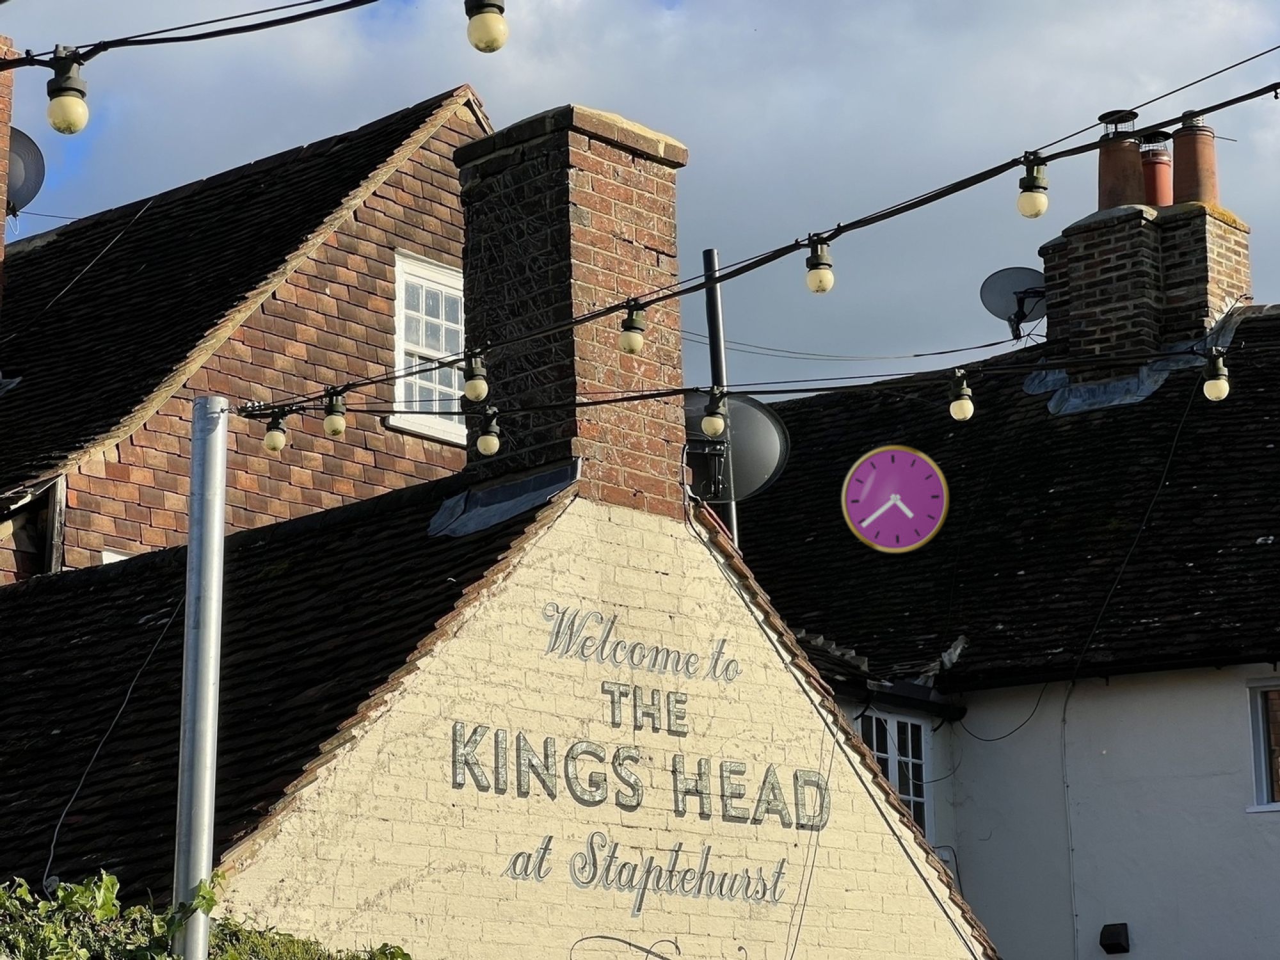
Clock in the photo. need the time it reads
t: 4:39
